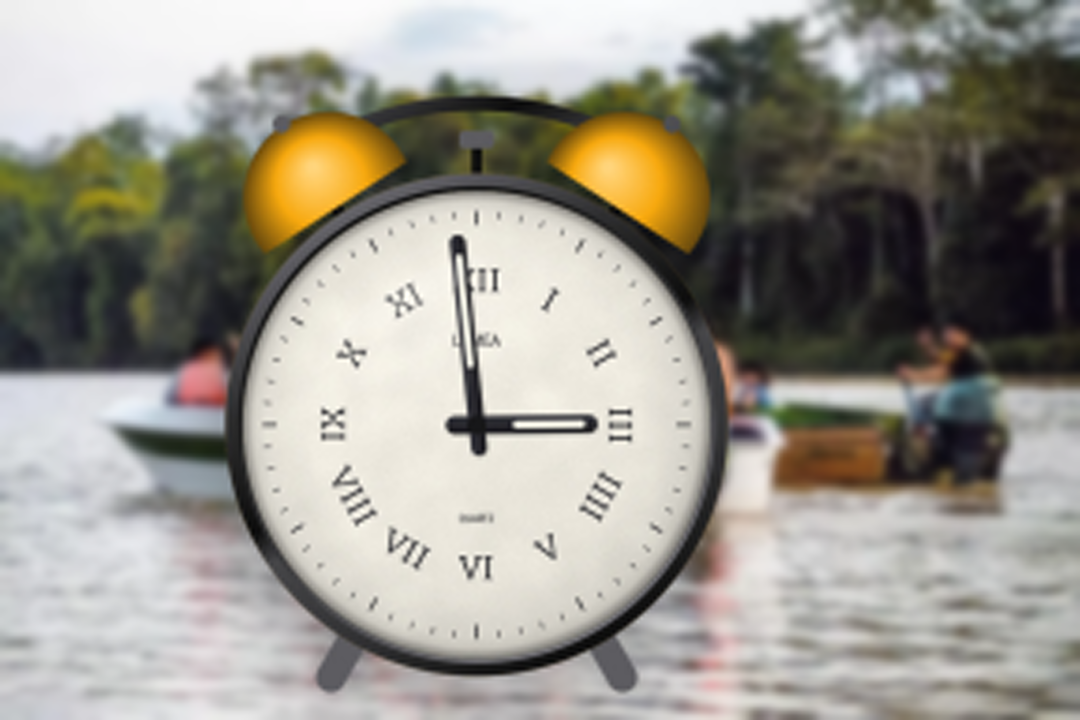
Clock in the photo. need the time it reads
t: 2:59
